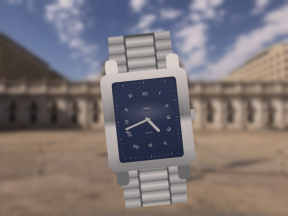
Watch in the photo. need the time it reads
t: 4:42
